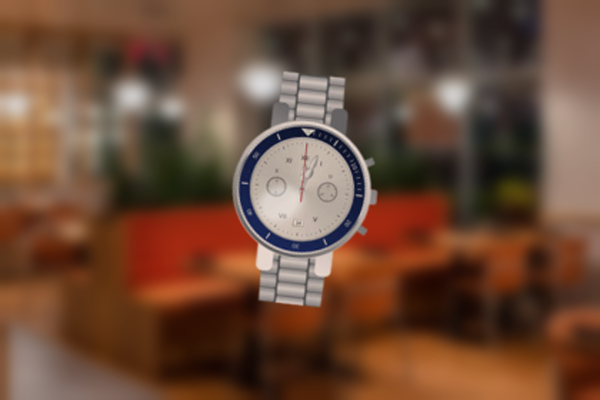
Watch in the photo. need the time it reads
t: 12:03
